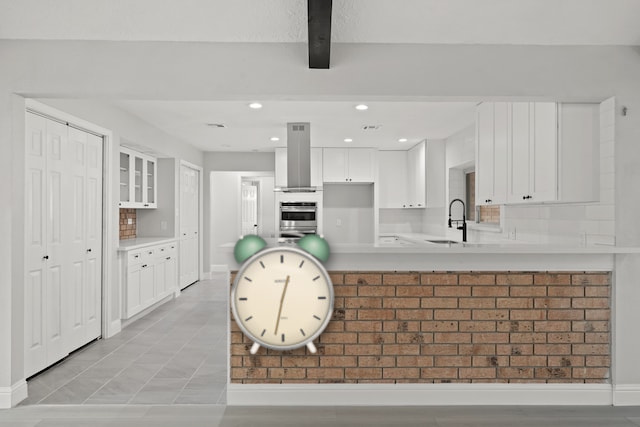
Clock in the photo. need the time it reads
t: 12:32
